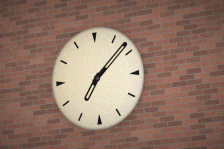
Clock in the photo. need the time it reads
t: 7:08
